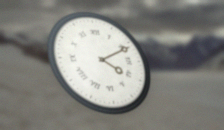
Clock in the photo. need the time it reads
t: 4:11
